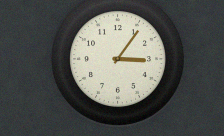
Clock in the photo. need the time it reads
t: 3:06
